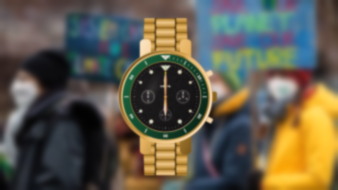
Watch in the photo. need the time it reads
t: 6:00
